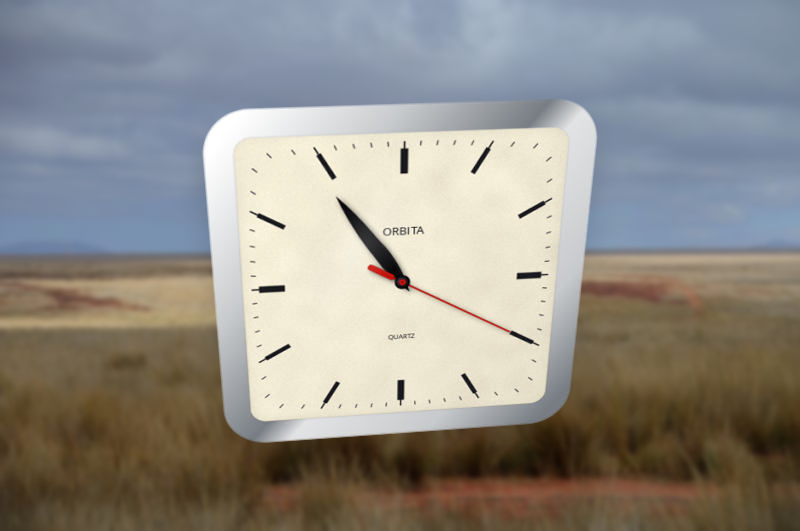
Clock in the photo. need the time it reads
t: 10:54:20
